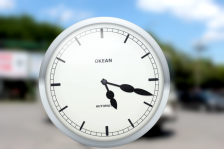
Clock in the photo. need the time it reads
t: 5:18
